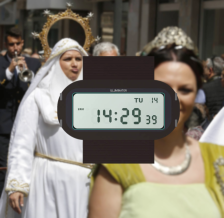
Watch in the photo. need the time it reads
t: 14:29:39
